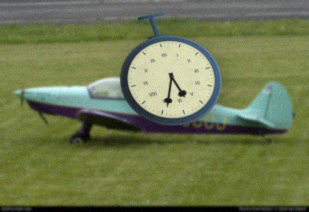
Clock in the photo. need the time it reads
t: 5:34
